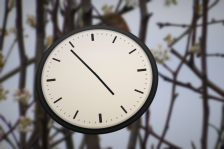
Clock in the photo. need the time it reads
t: 4:54
